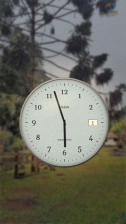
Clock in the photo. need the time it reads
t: 5:57
